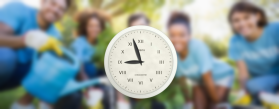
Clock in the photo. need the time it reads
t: 8:57
